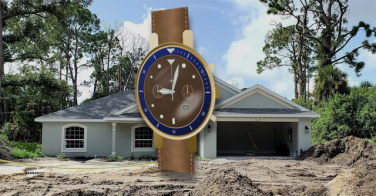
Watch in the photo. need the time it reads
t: 9:03
